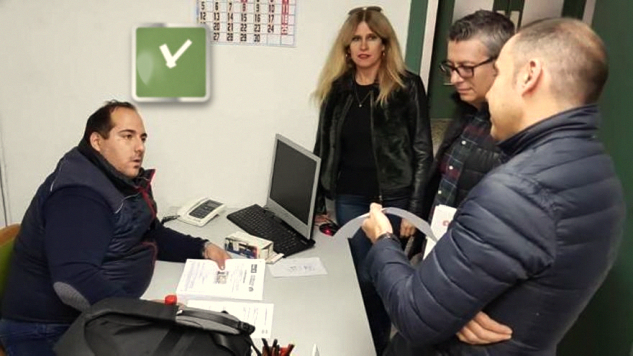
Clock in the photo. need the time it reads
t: 11:07
